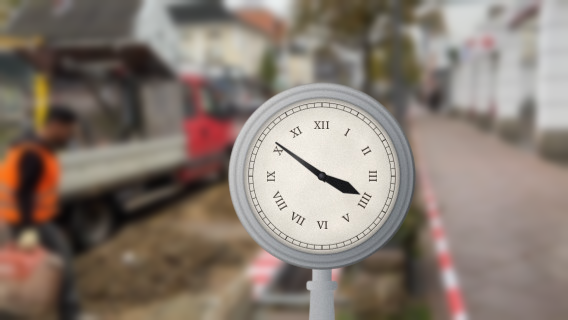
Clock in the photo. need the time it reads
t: 3:51
